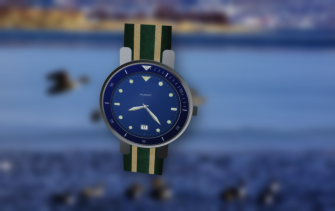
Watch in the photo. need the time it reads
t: 8:23
